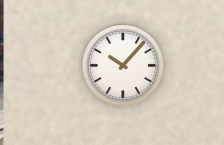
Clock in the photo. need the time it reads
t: 10:07
